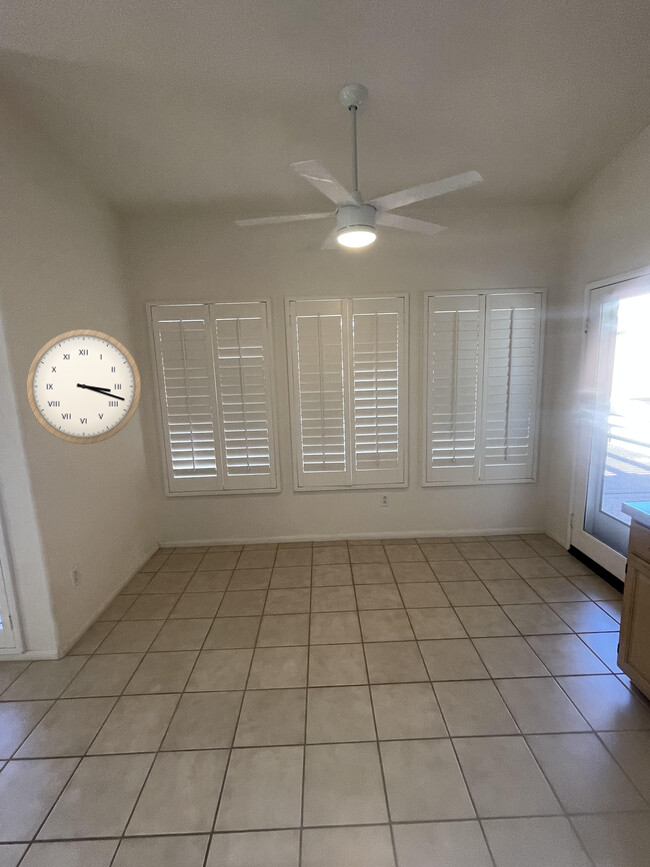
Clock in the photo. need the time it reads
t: 3:18
